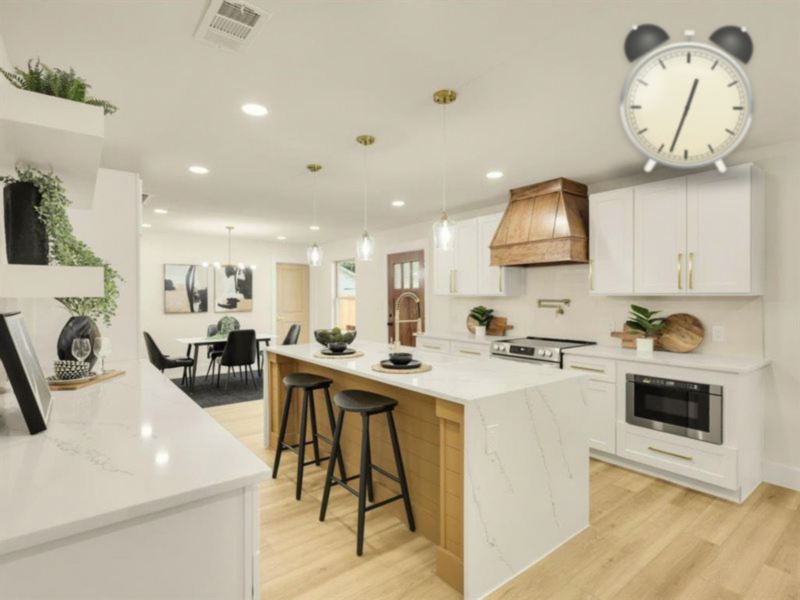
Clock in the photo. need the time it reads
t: 12:33
